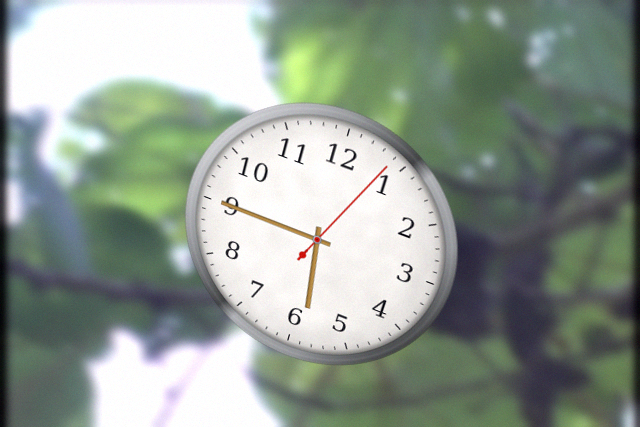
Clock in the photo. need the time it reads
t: 5:45:04
